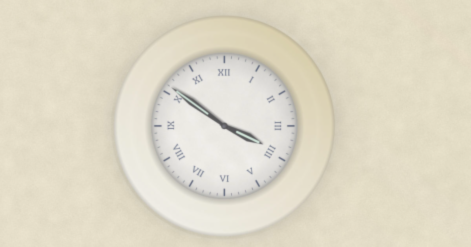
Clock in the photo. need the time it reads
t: 3:51
